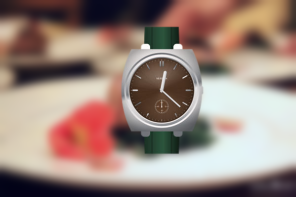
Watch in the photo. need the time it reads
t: 12:22
